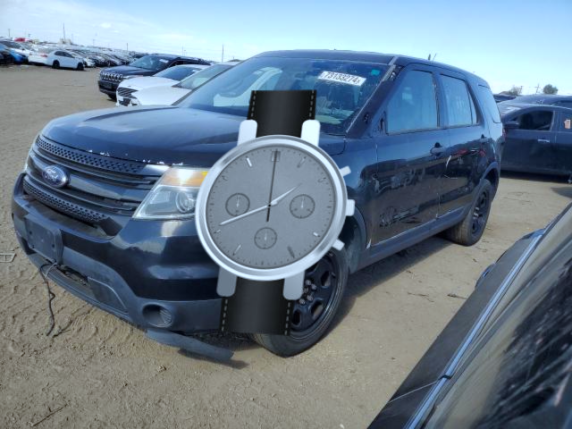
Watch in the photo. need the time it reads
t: 1:41
